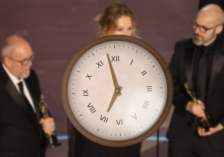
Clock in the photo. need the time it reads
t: 6:58
